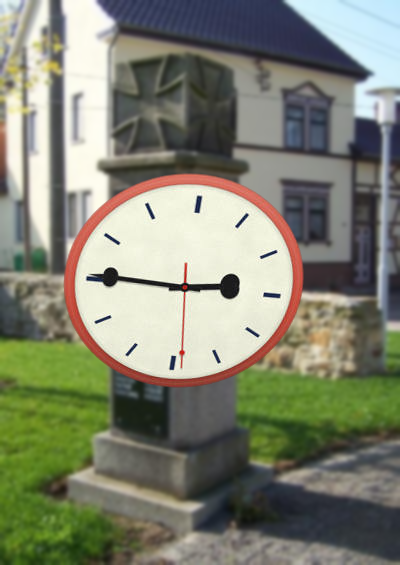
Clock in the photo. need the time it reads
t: 2:45:29
